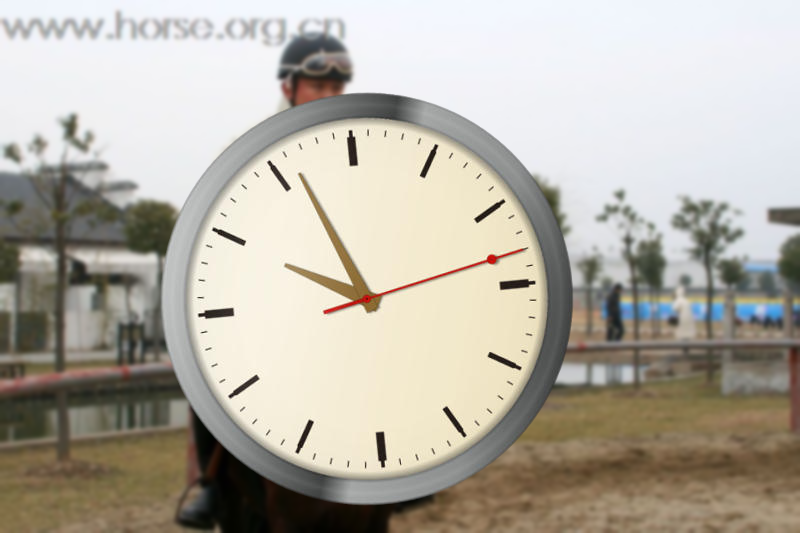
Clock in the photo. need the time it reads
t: 9:56:13
